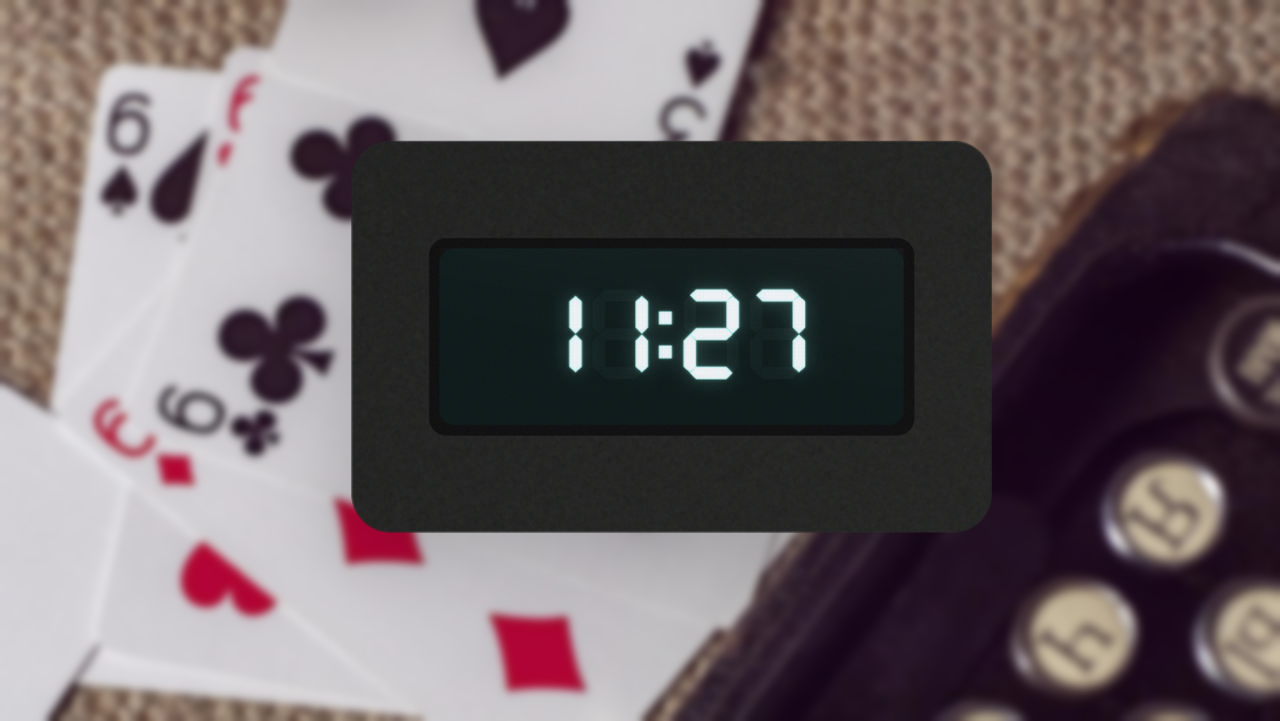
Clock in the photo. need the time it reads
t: 11:27
